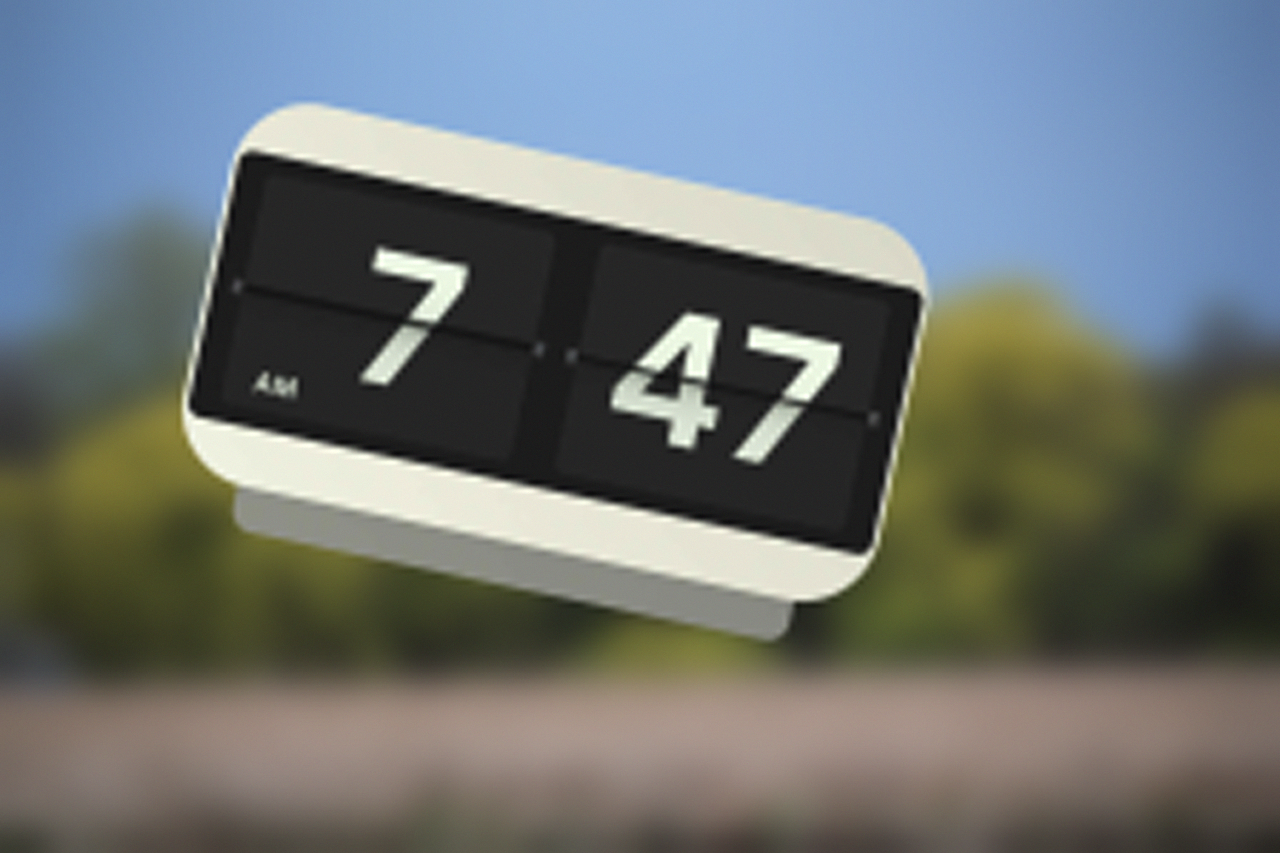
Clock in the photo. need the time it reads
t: 7:47
